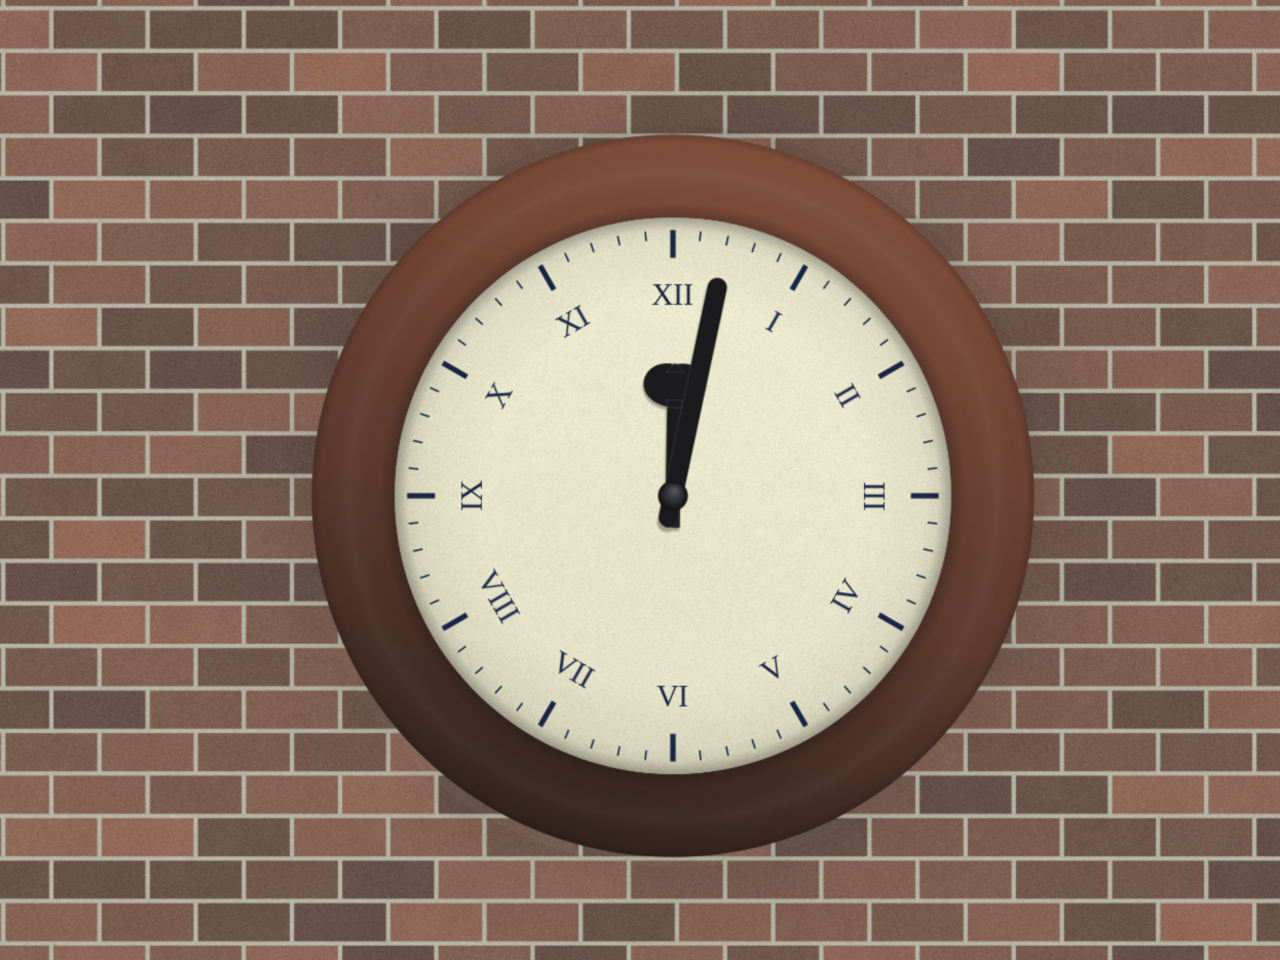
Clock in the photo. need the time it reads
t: 12:02
